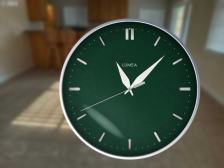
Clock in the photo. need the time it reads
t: 11:07:41
